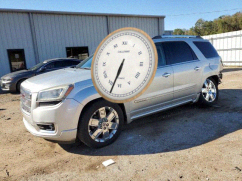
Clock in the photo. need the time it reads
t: 6:33
